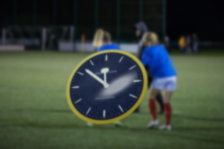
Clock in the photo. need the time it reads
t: 11:52
